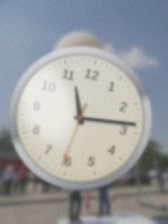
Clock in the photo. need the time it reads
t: 11:13:31
